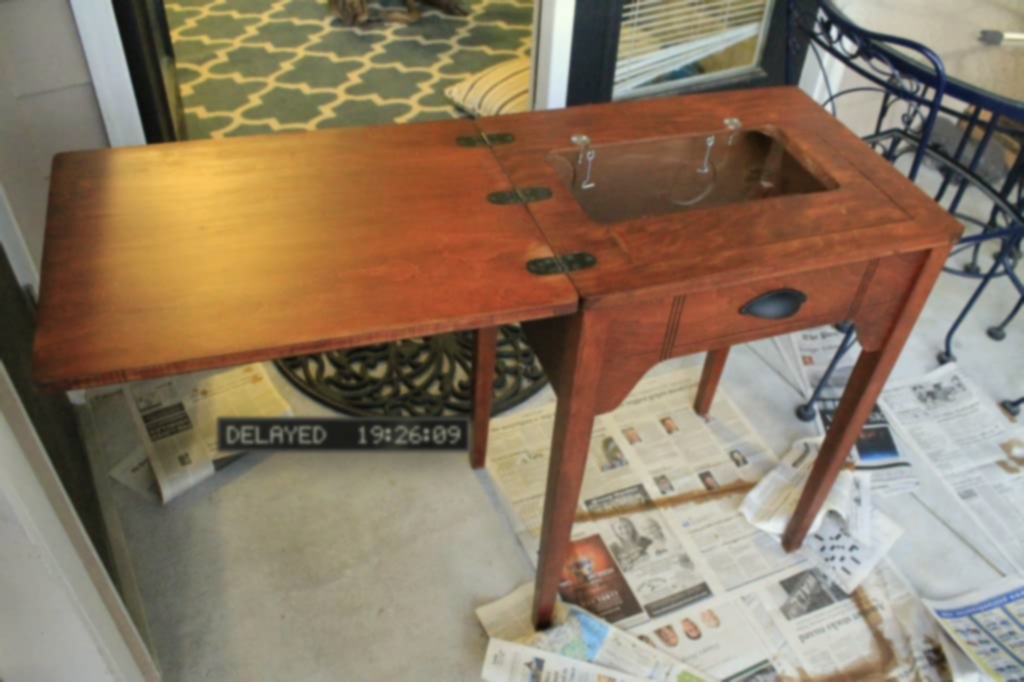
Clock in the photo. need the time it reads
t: 19:26:09
